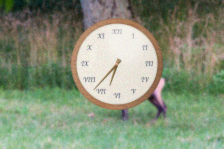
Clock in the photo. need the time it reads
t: 6:37
